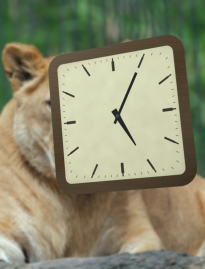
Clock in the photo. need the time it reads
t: 5:05
